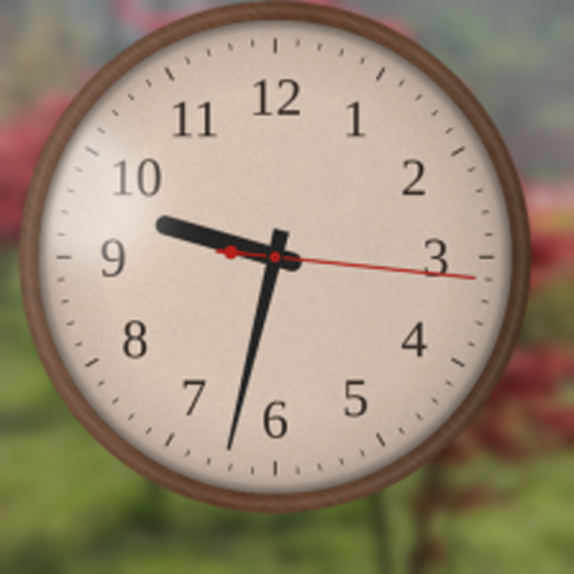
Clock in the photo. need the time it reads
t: 9:32:16
